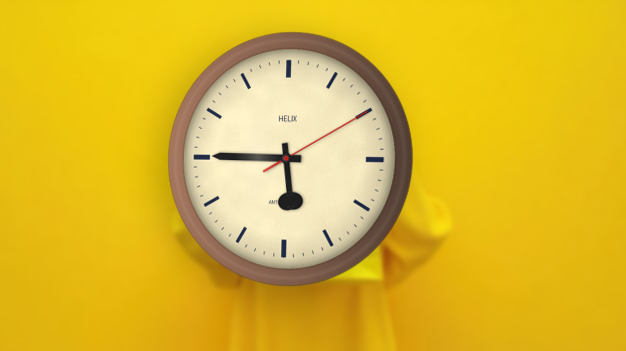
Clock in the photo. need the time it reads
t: 5:45:10
